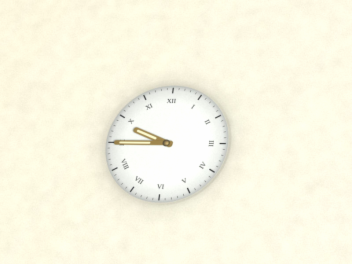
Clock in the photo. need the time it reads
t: 9:45
